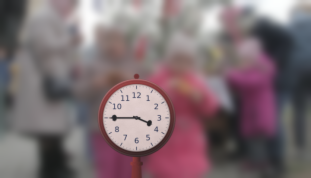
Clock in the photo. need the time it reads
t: 3:45
